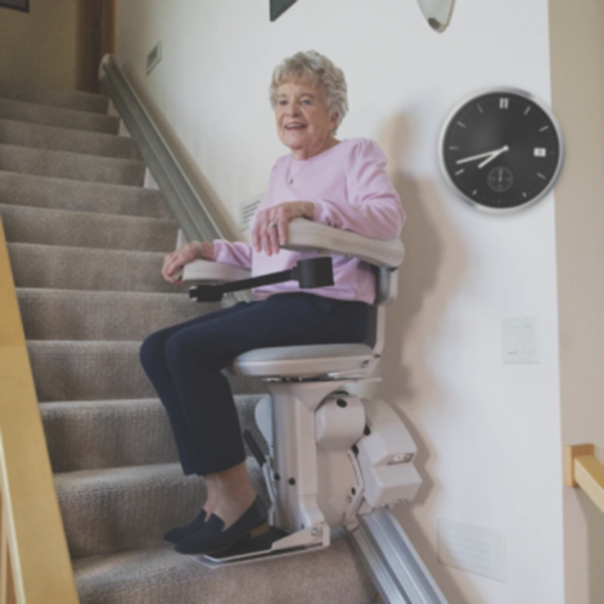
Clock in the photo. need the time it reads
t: 7:42
